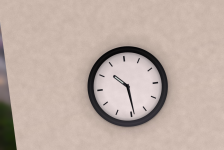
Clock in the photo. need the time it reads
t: 10:29
